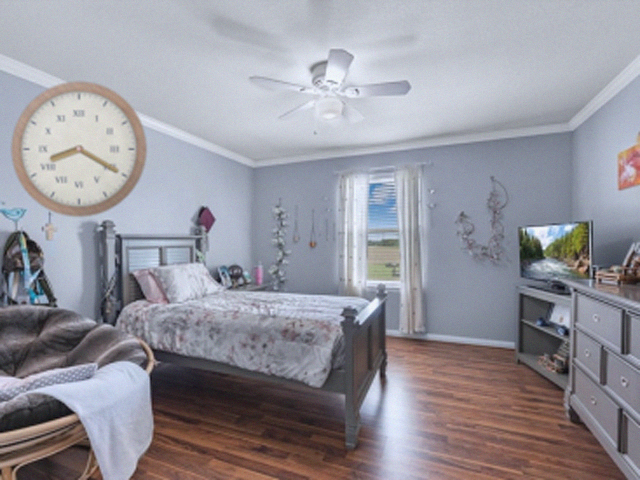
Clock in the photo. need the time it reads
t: 8:20
